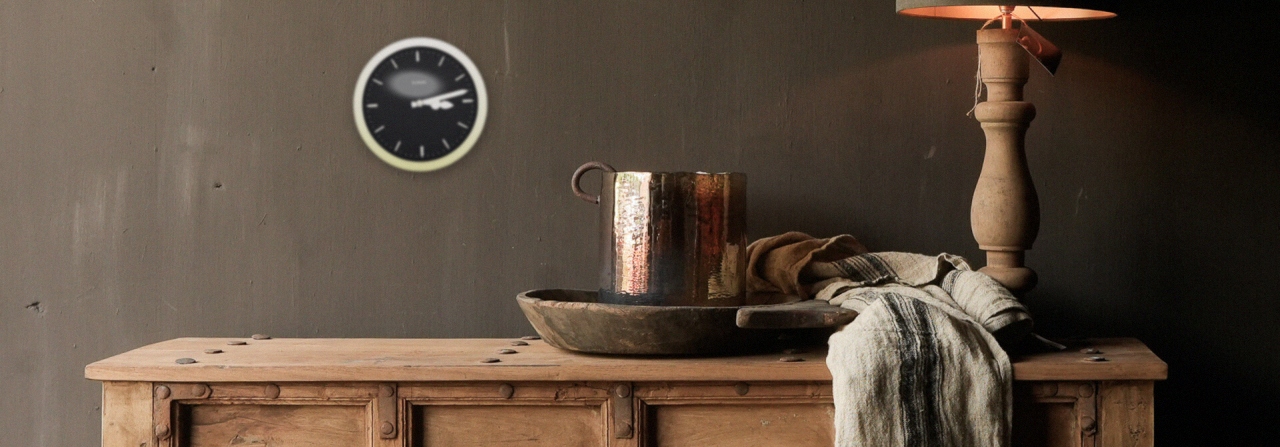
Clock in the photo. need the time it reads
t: 3:13
